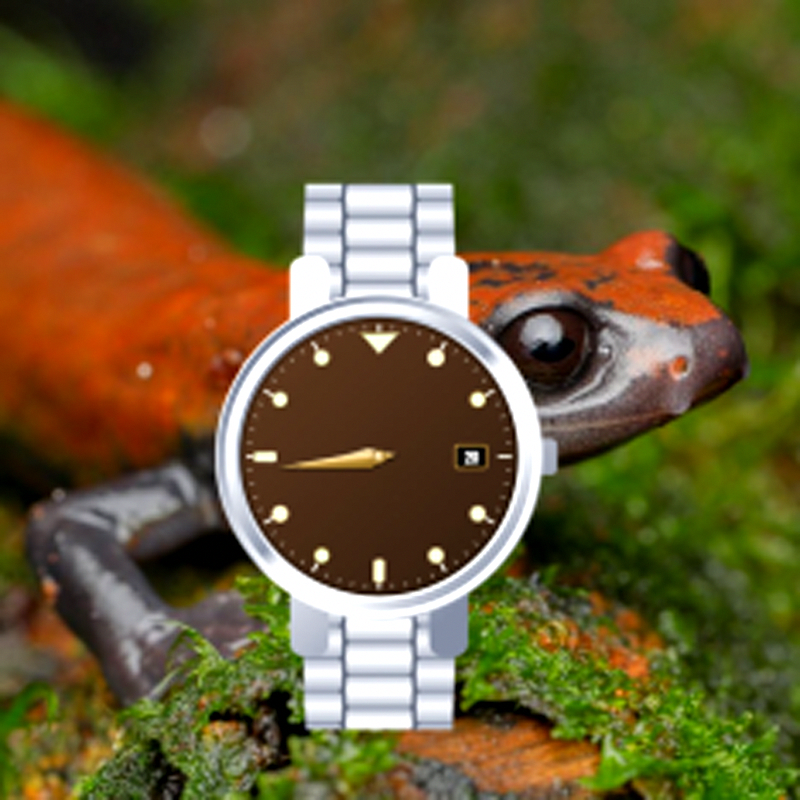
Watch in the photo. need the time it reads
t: 8:44
